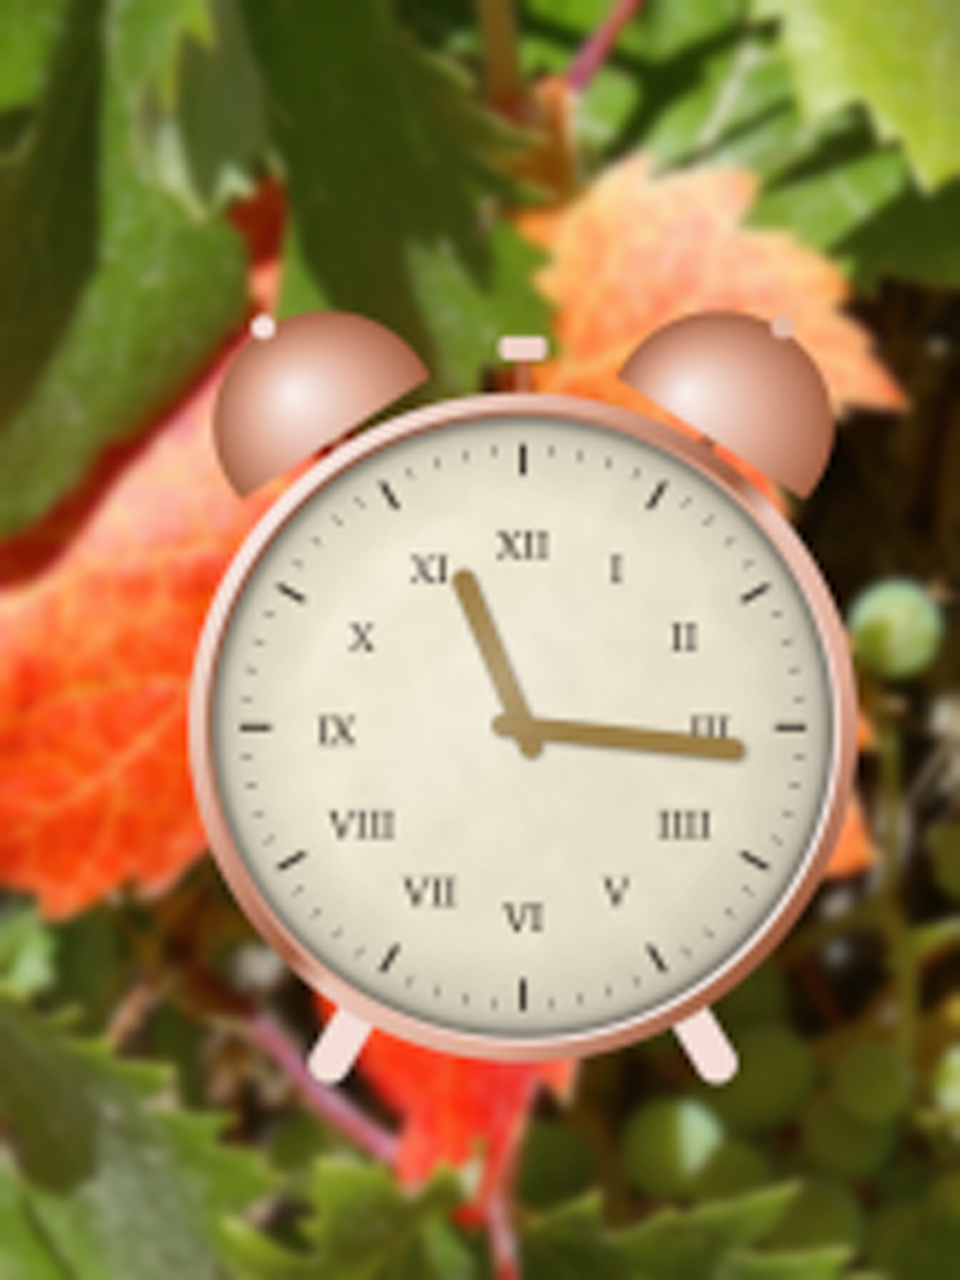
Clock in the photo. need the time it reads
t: 11:16
